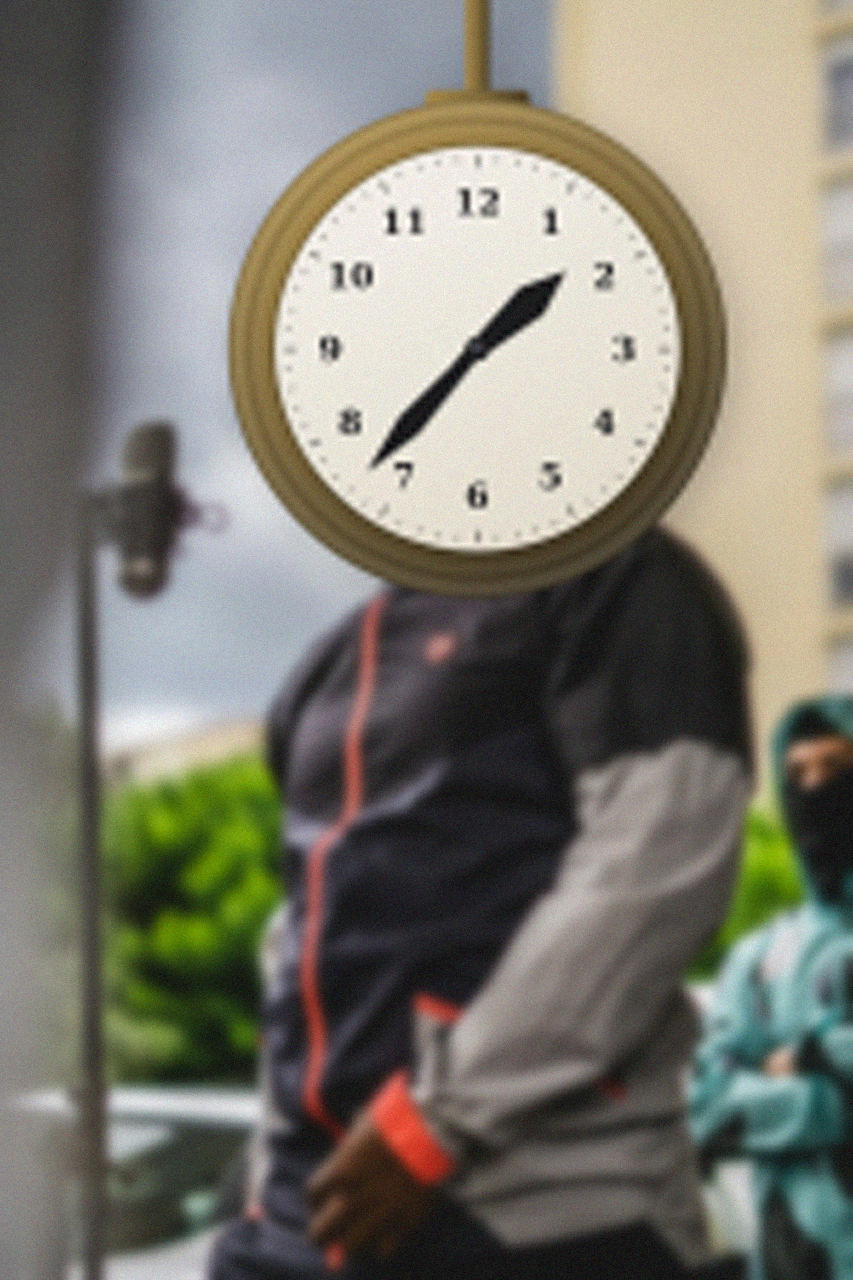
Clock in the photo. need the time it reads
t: 1:37
